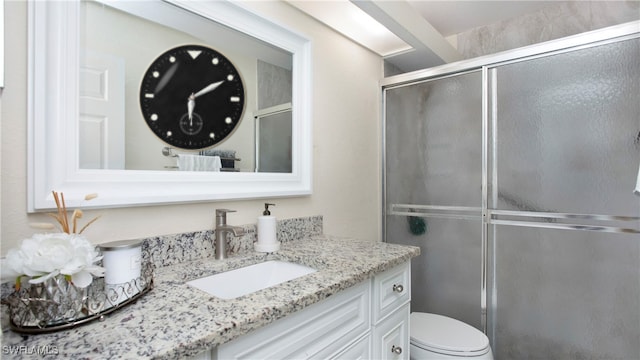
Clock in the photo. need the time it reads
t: 6:10
